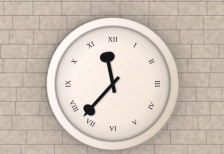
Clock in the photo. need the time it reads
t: 11:37
